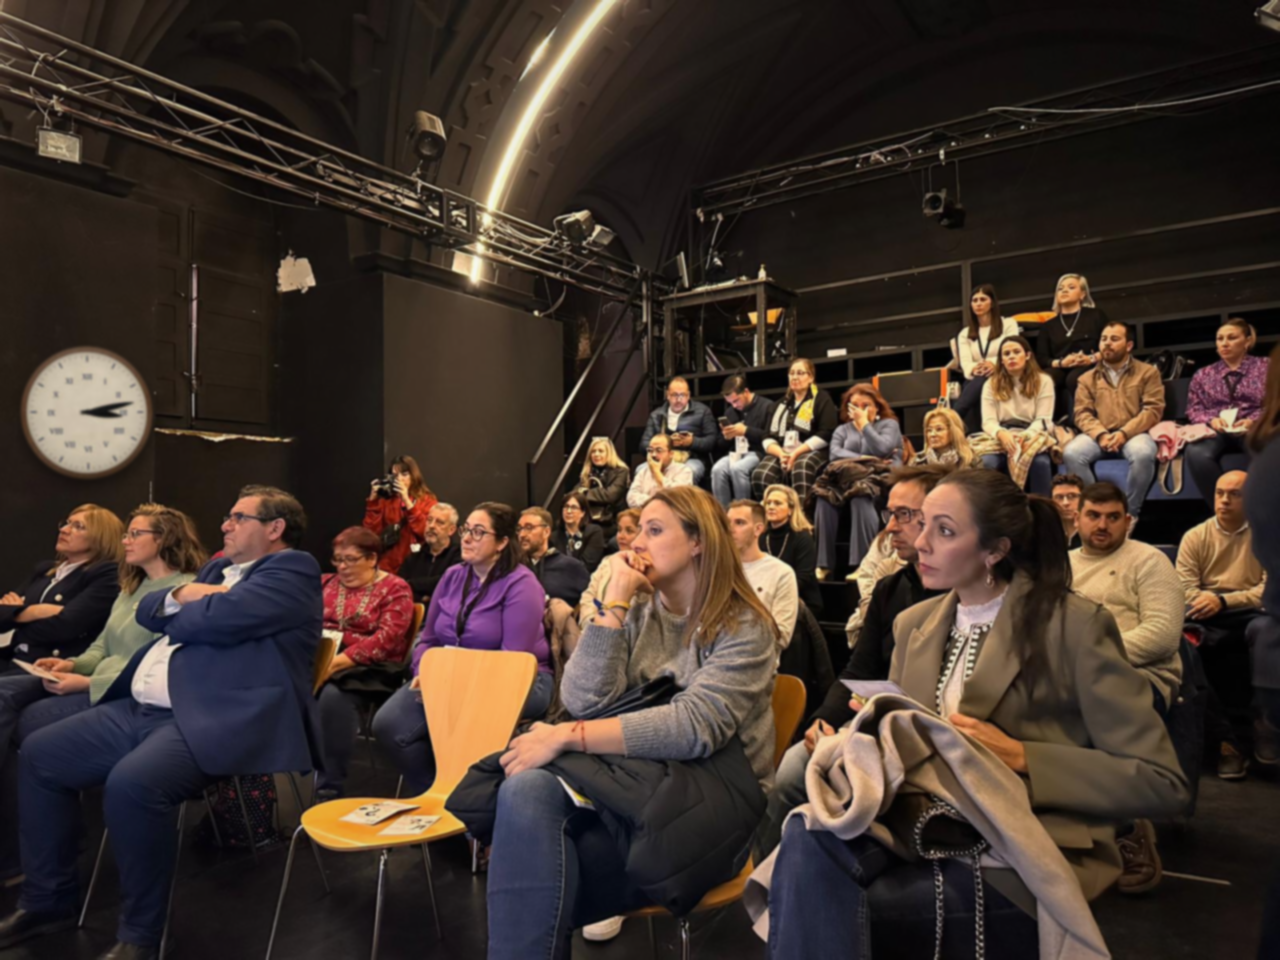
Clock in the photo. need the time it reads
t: 3:13
